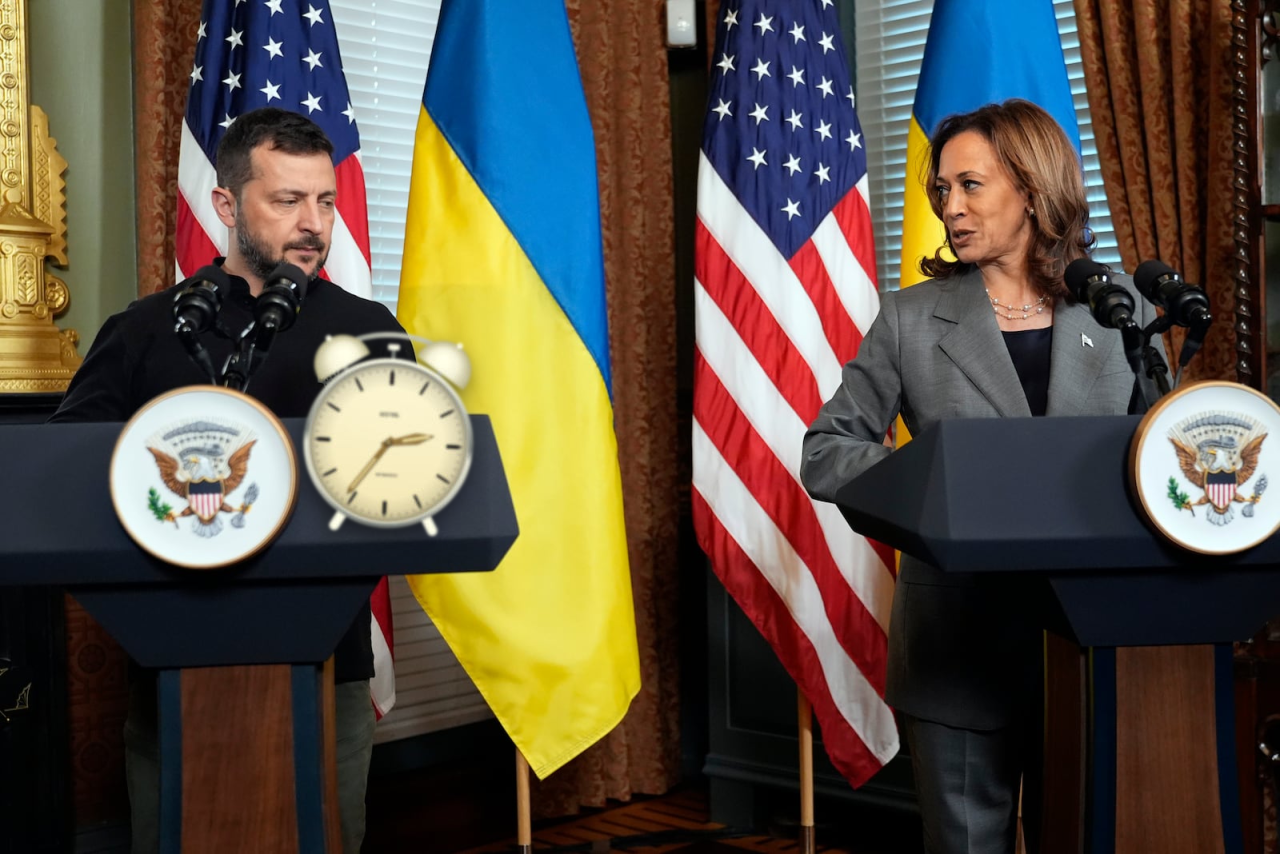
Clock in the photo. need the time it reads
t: 2:36
